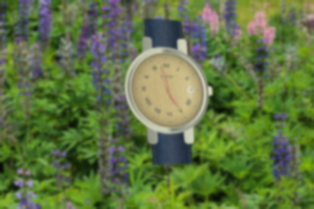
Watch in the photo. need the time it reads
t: 4:58
